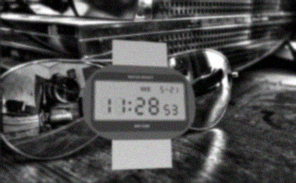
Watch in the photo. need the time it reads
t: 11:28:53
